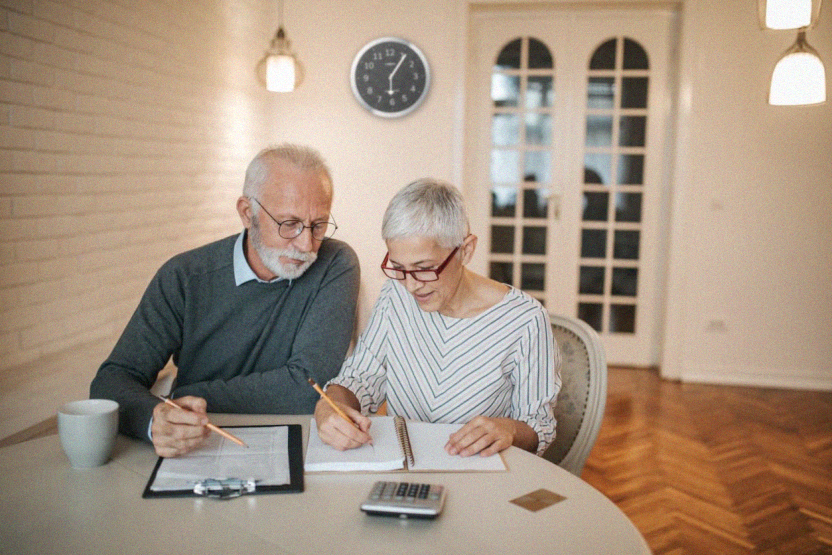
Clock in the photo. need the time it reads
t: 6:06
